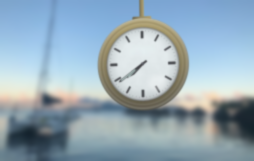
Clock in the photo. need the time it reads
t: 7:39
